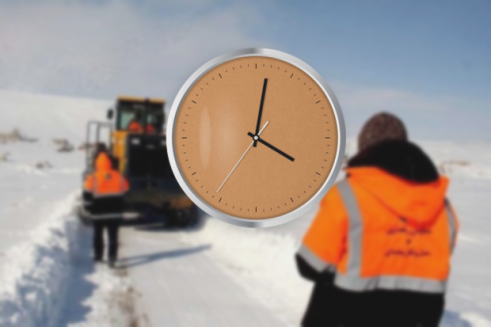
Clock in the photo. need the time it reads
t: 4:01:36
